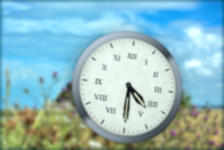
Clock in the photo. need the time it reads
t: 4:30
